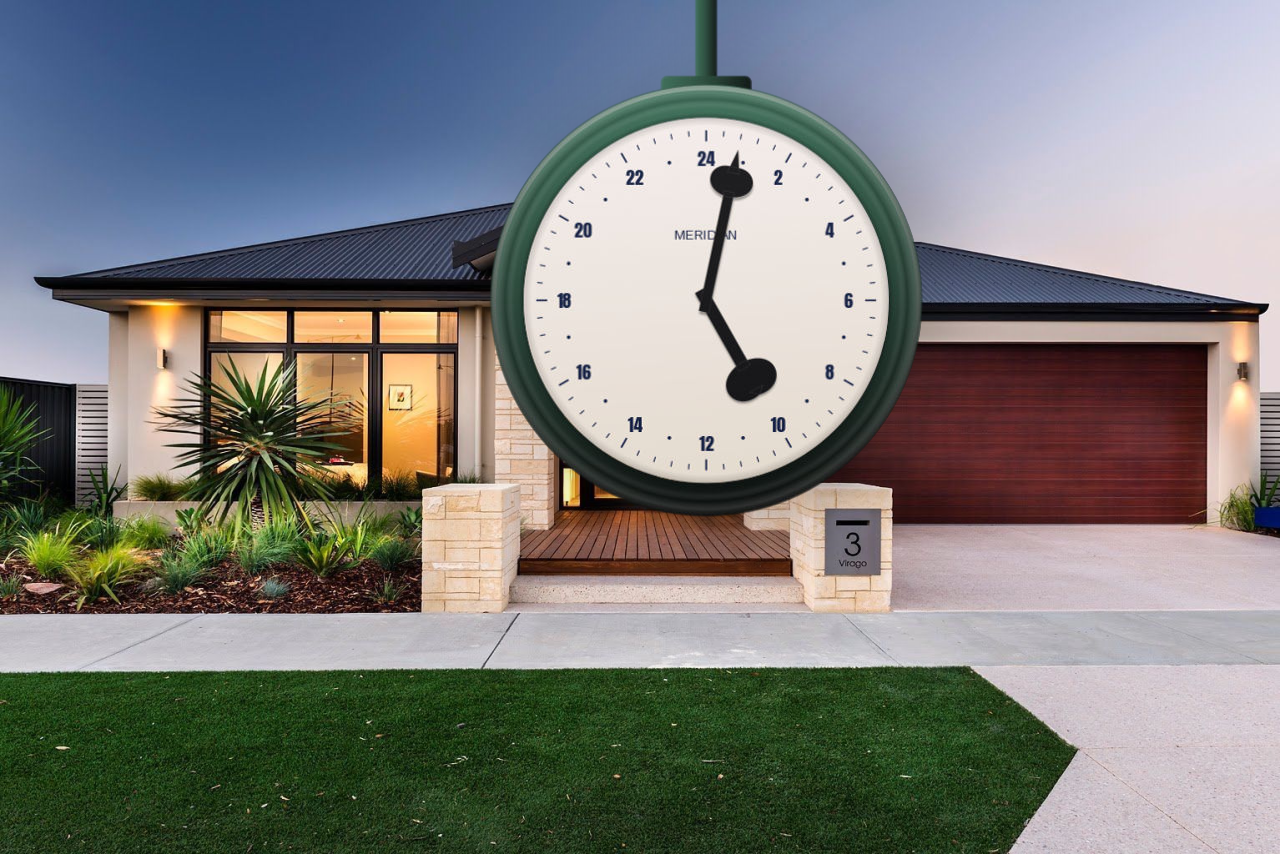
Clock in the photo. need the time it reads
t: 10:02
